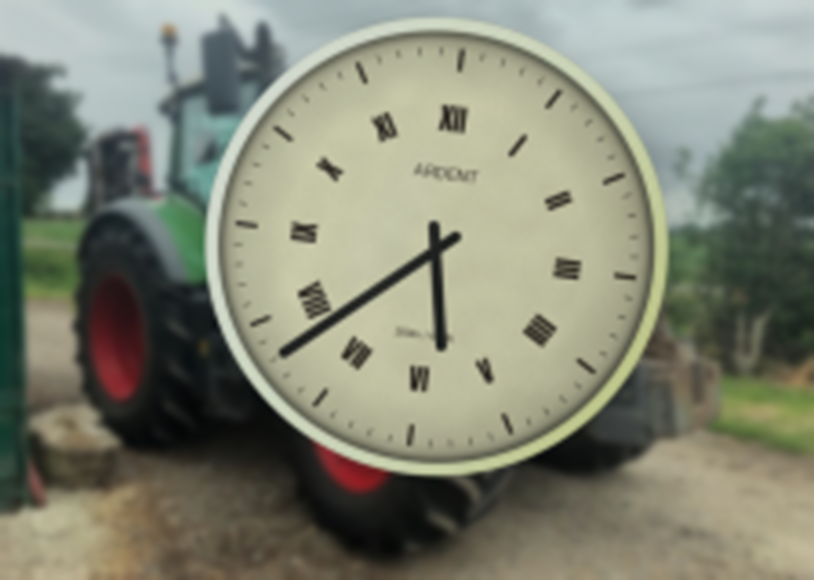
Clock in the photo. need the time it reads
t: 5:38
